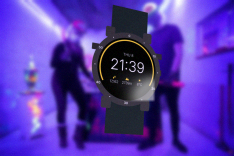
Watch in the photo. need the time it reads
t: 21:39
